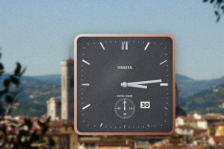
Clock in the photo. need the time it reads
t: 3:14
